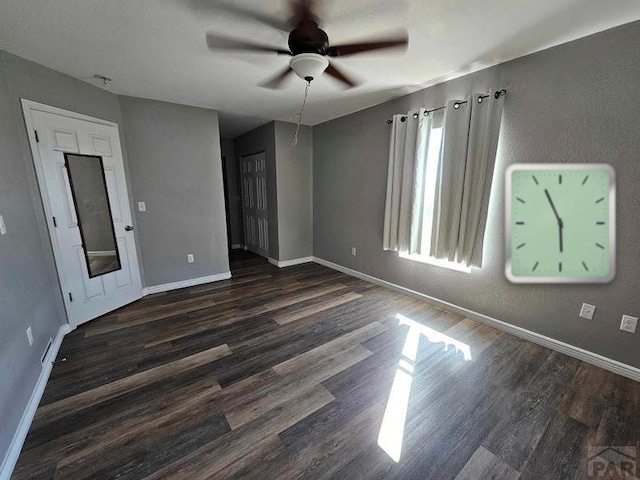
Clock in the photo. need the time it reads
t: 5:56
